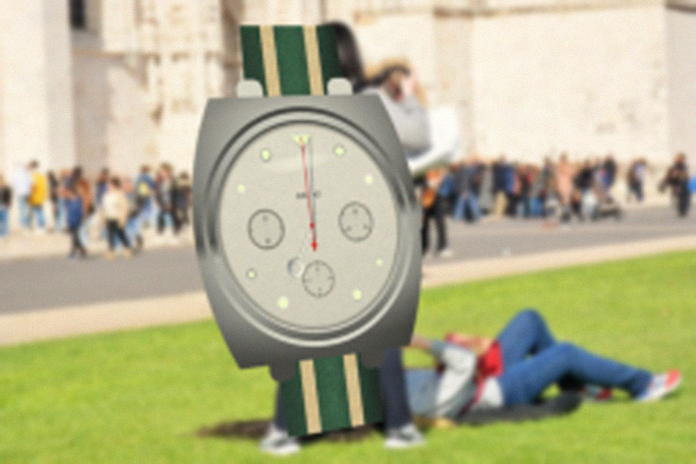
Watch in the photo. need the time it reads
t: 7:01
